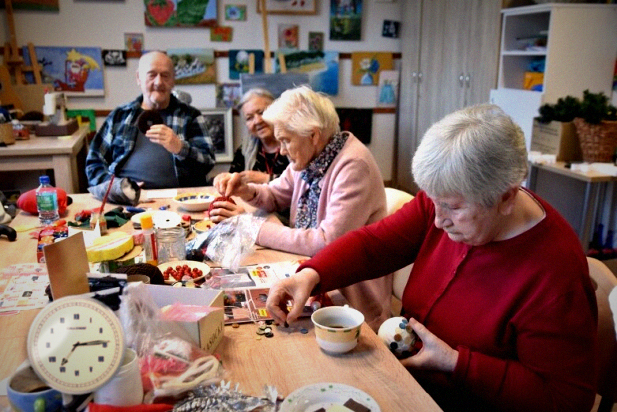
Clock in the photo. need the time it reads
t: 7:14
